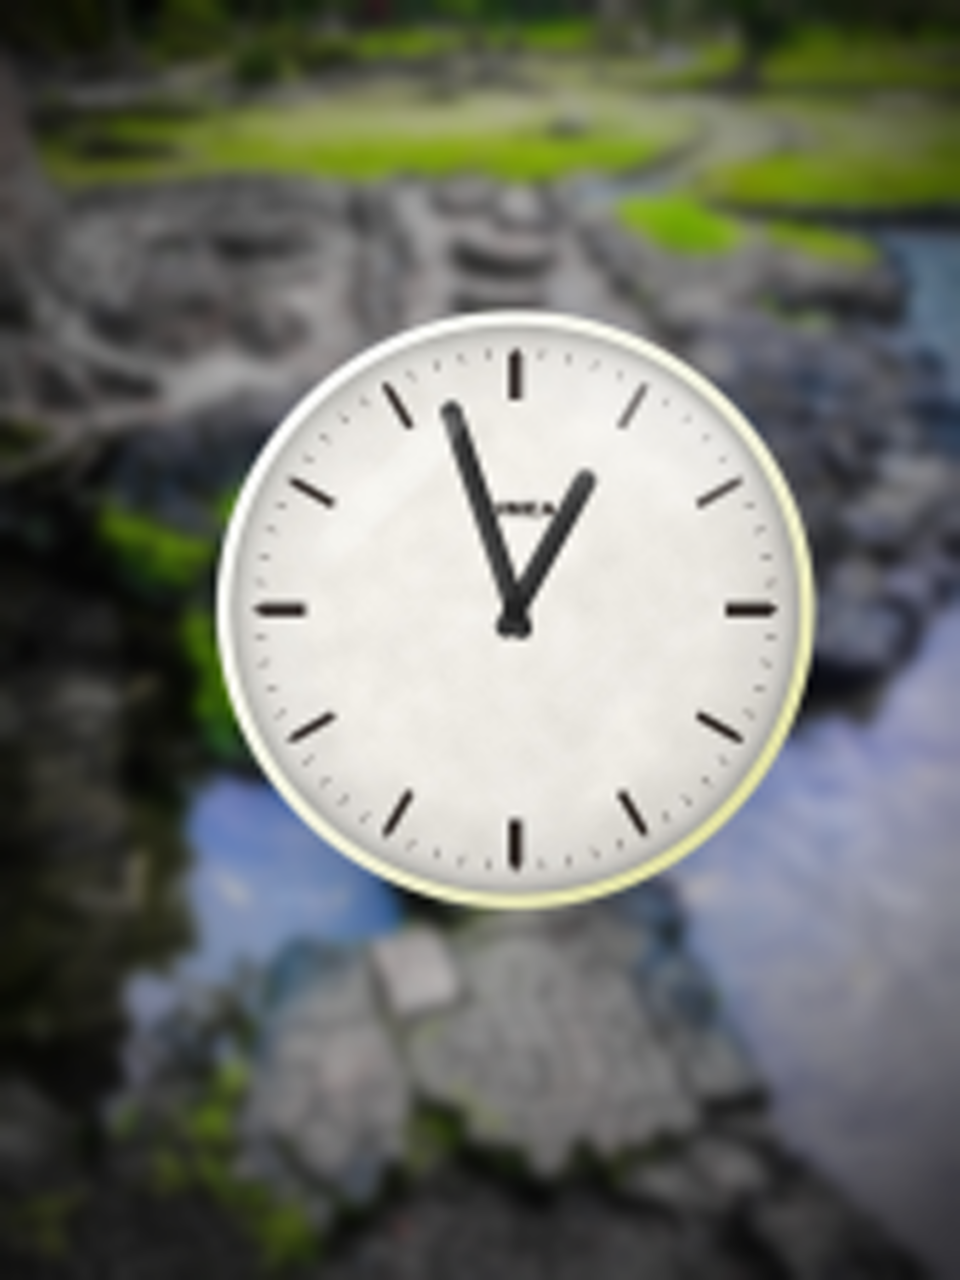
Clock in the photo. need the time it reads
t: 12:57
